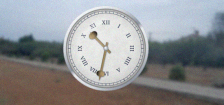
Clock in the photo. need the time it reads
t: 10:32
